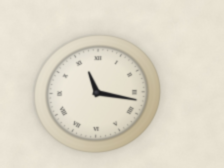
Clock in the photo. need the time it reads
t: 11:17
